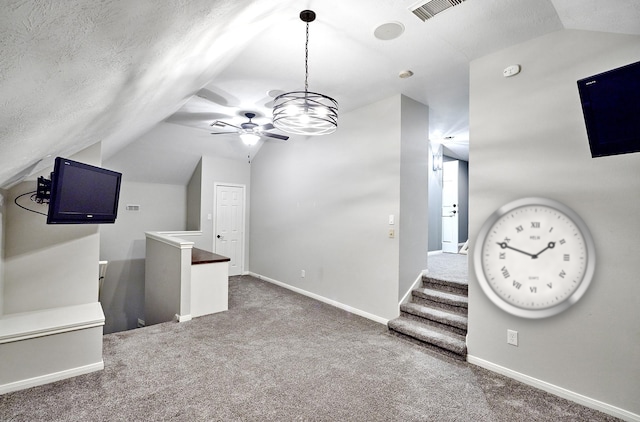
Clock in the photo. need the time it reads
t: 1:48
